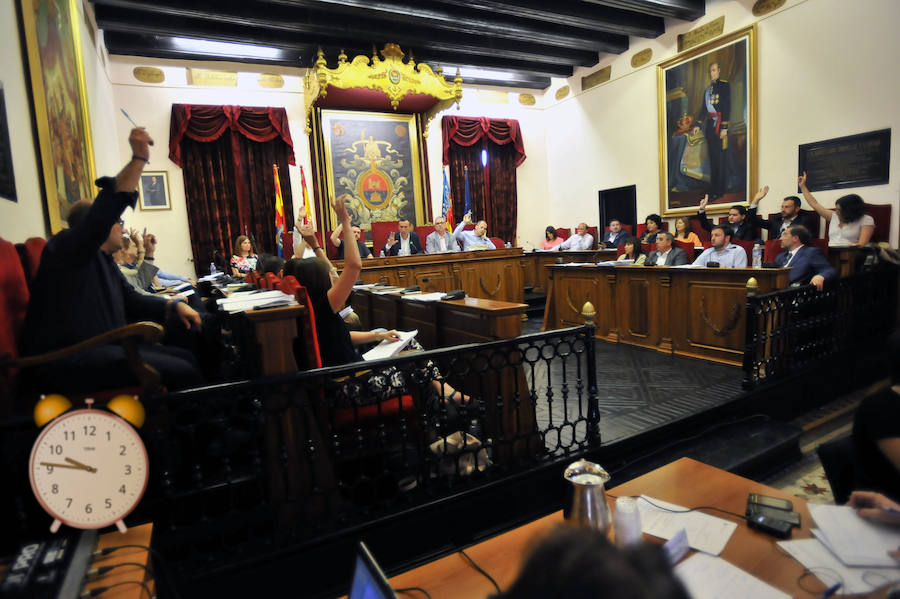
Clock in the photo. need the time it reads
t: 9:46
